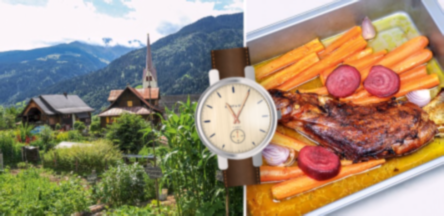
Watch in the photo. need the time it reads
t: 11:05
